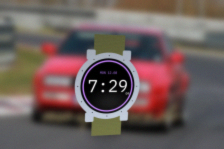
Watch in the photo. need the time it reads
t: 7:29
